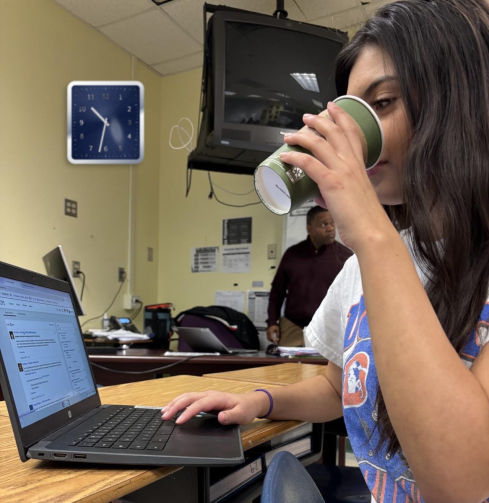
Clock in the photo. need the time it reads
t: 10:32
